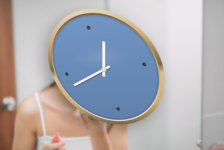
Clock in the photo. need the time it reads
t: 12:42
